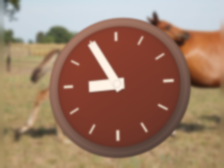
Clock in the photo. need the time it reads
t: 8:55
